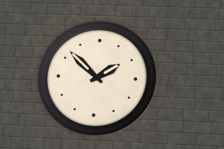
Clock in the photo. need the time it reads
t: 1:52
